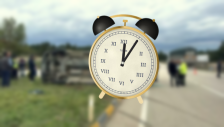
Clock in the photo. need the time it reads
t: 12:05
